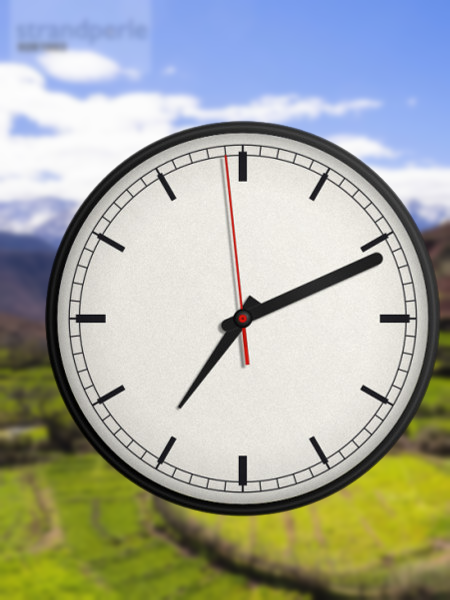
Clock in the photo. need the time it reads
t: 7:10:59
